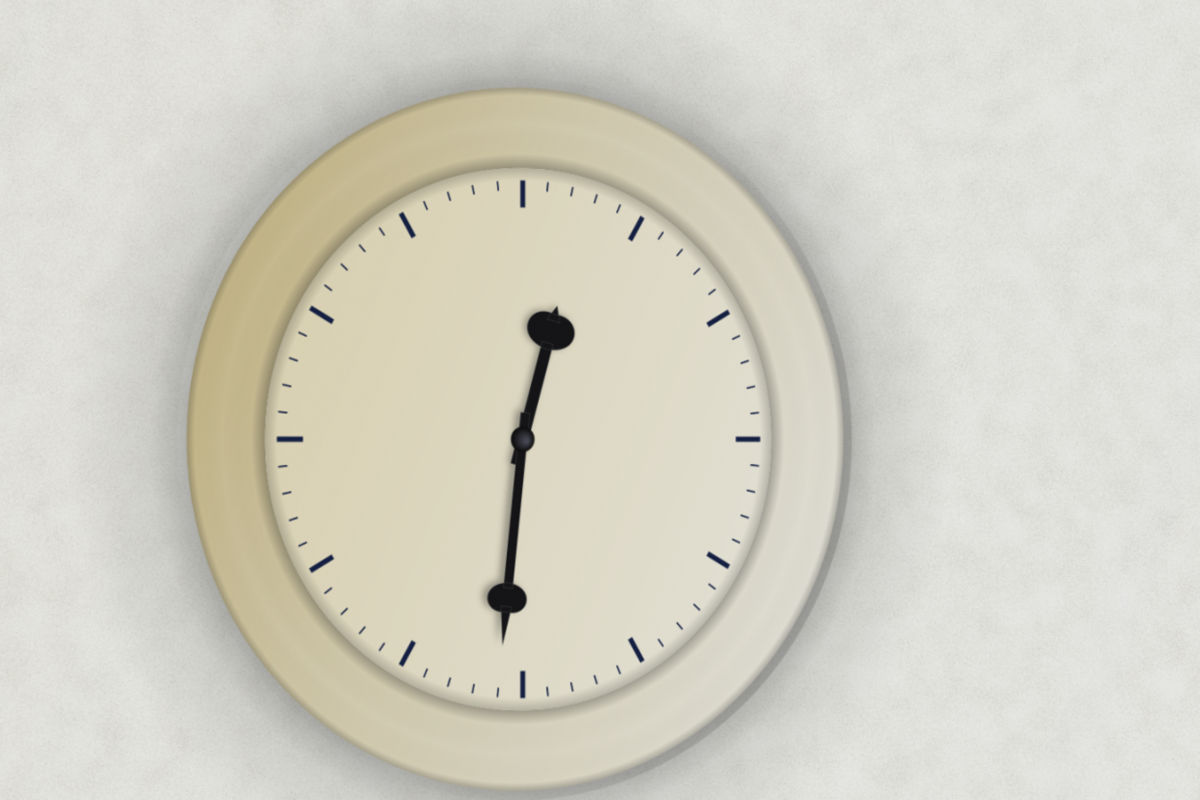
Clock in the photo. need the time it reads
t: 12:31
